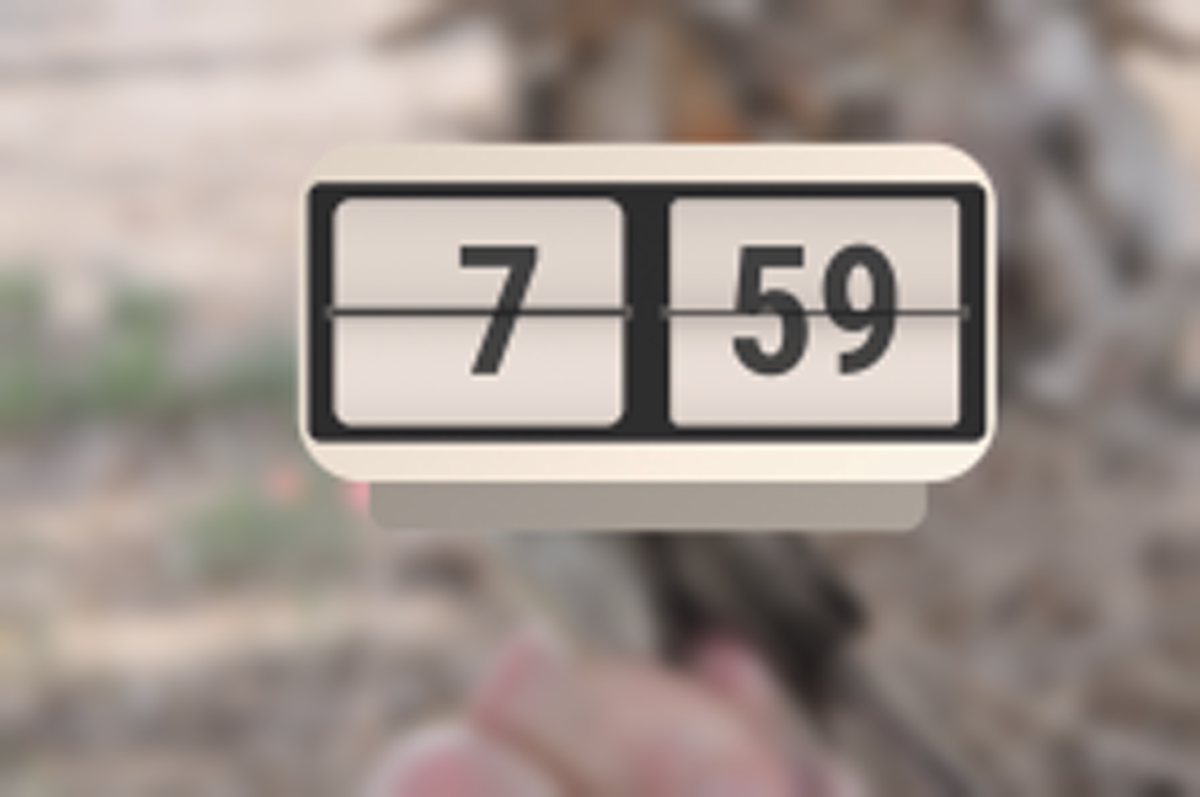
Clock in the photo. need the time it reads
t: 7:59
